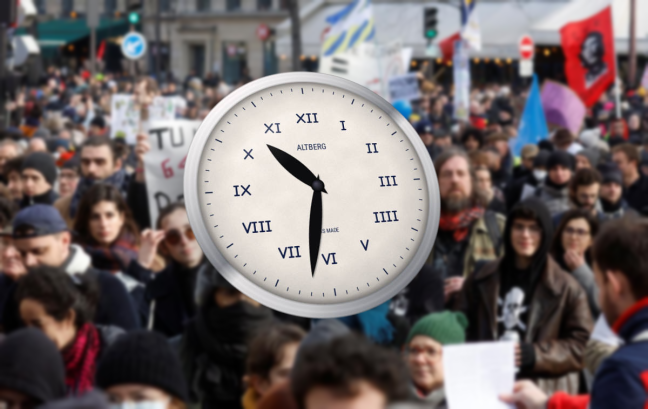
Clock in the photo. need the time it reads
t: 10:32
